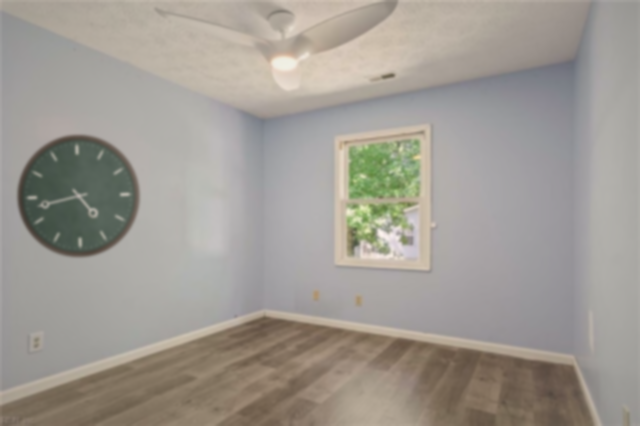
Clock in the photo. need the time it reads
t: 4:43
